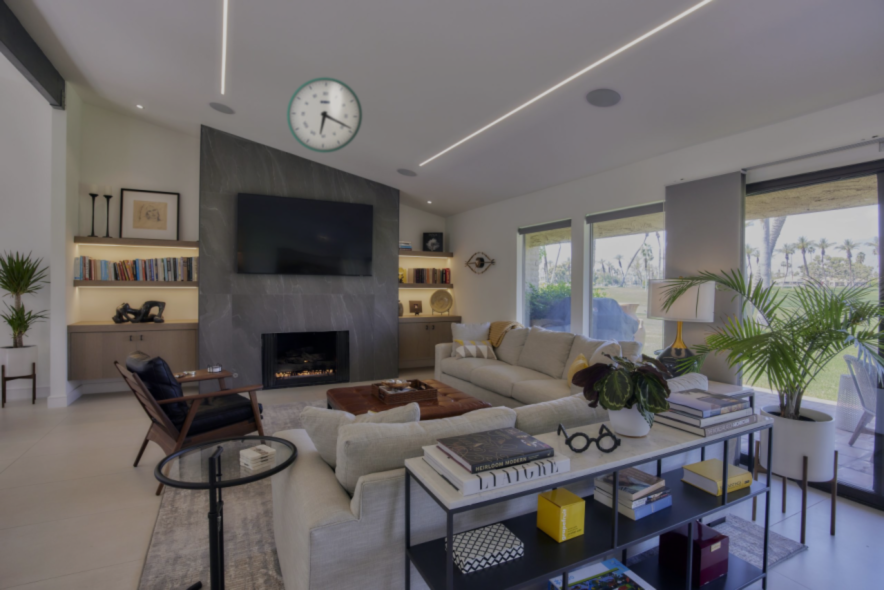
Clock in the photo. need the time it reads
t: 6:19
